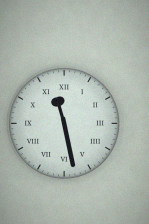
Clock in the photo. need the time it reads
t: 11:28
